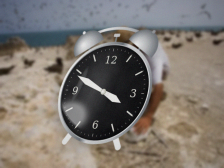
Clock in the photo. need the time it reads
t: 3:49
